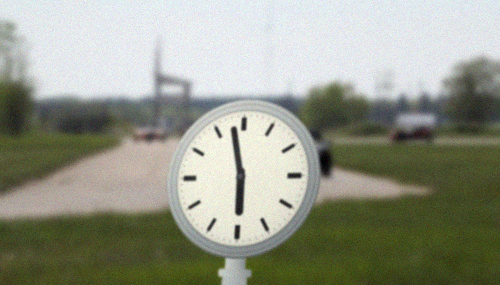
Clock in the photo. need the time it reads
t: 5:58
